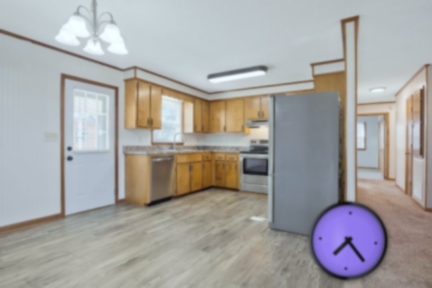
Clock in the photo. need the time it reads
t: 7:23
